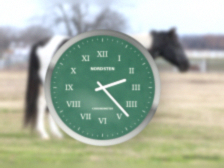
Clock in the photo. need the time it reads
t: 2:23
